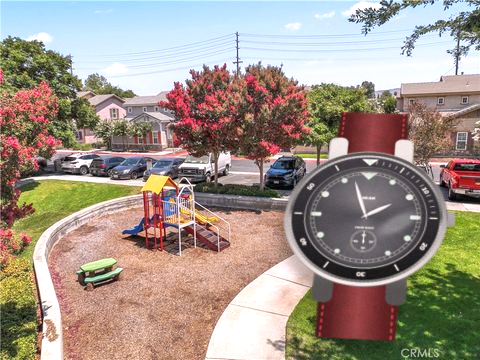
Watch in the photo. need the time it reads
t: 1:57
